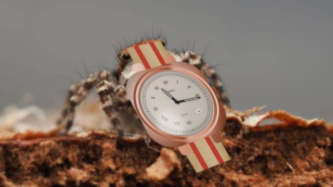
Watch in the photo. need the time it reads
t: 11:16
